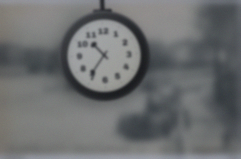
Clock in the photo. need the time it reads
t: 10:36
